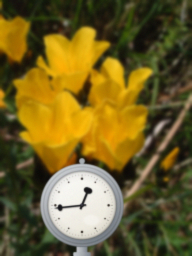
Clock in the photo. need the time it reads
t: 12:44
